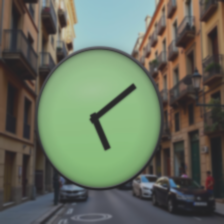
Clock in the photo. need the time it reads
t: 5:09
